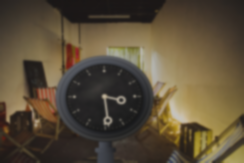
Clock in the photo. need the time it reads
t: 3:29
